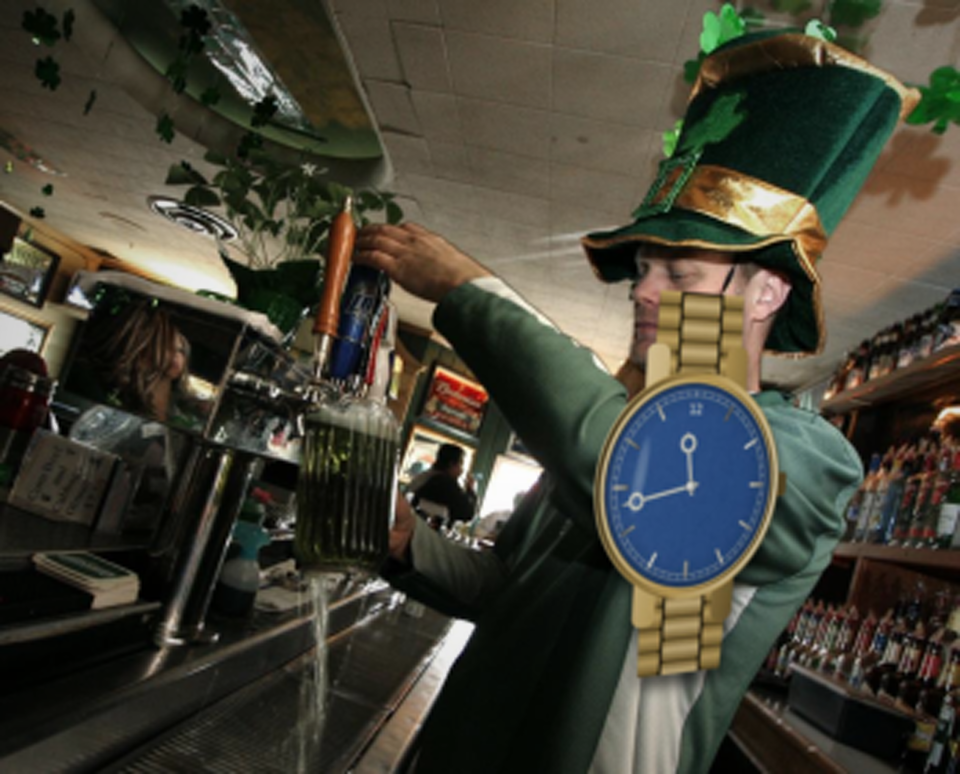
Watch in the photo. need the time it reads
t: 11:43
